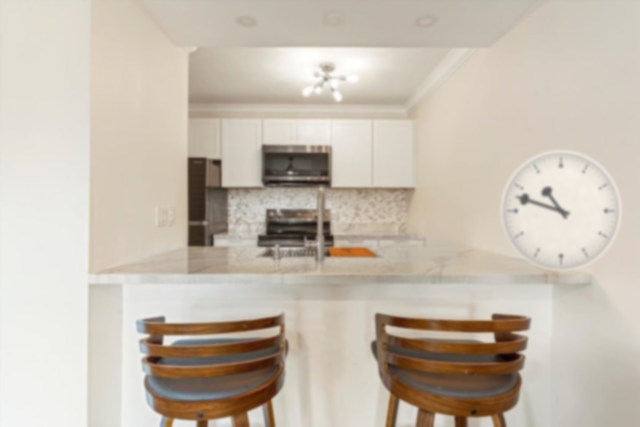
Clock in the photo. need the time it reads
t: 10:48
